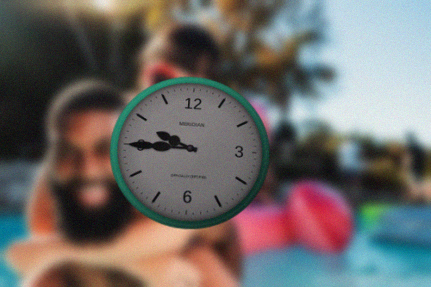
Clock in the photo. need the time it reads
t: 9:45
